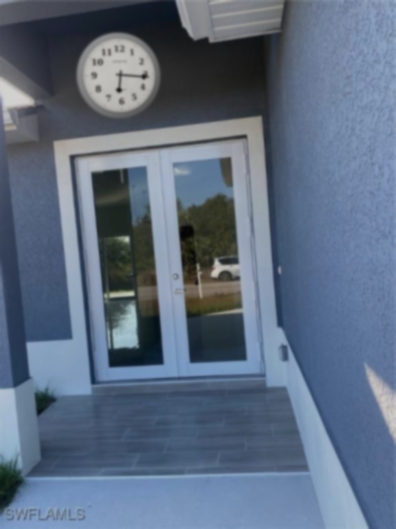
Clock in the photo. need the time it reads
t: 6:16
